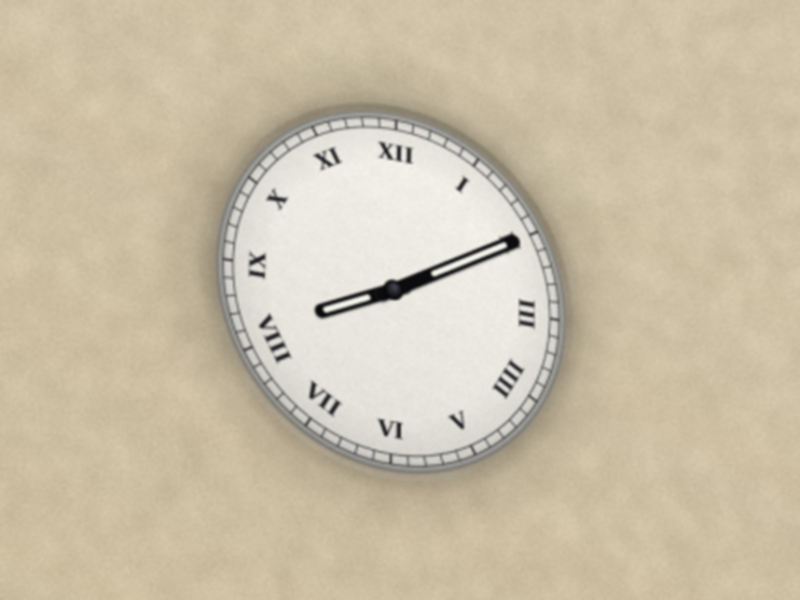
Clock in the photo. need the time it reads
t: 8:10
